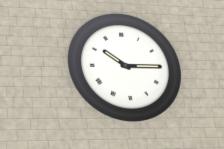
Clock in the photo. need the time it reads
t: 10:15
